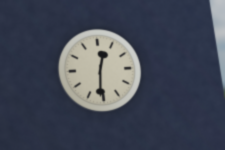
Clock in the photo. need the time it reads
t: 12:31
